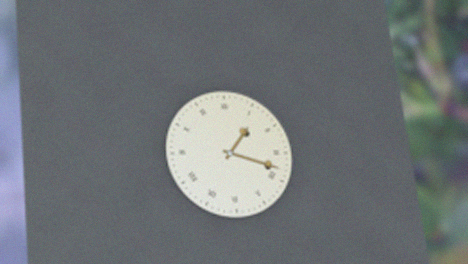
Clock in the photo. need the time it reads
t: 1:18
